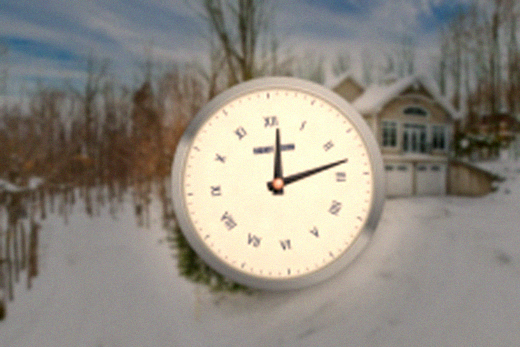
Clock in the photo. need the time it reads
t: 12:13
